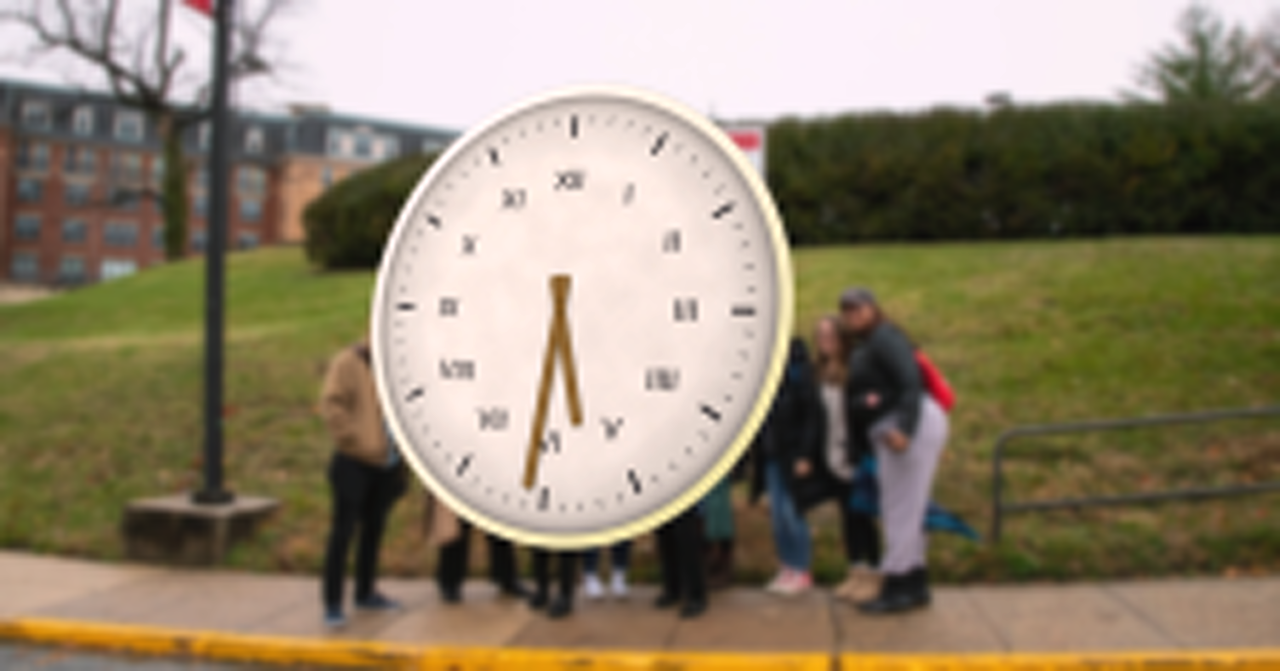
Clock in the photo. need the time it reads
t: 5:31
